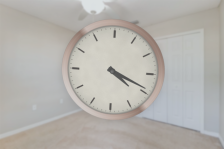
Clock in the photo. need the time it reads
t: 4:19
